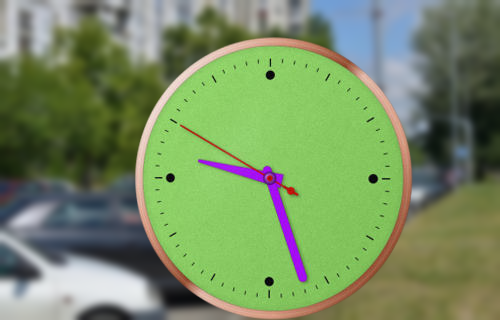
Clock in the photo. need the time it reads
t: 9:26:50
